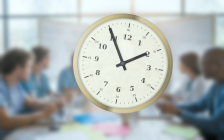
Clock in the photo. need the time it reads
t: 1:55
